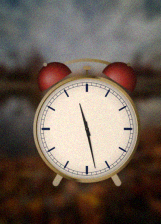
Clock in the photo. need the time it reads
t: 11:28
